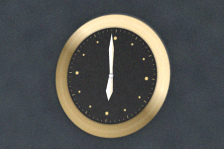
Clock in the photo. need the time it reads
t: 5:59
